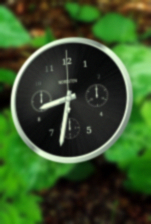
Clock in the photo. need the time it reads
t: 8:32
